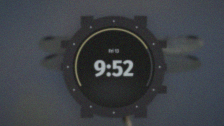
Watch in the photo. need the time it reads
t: 9:52
